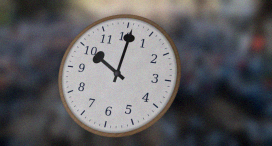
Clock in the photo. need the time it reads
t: 10:01
